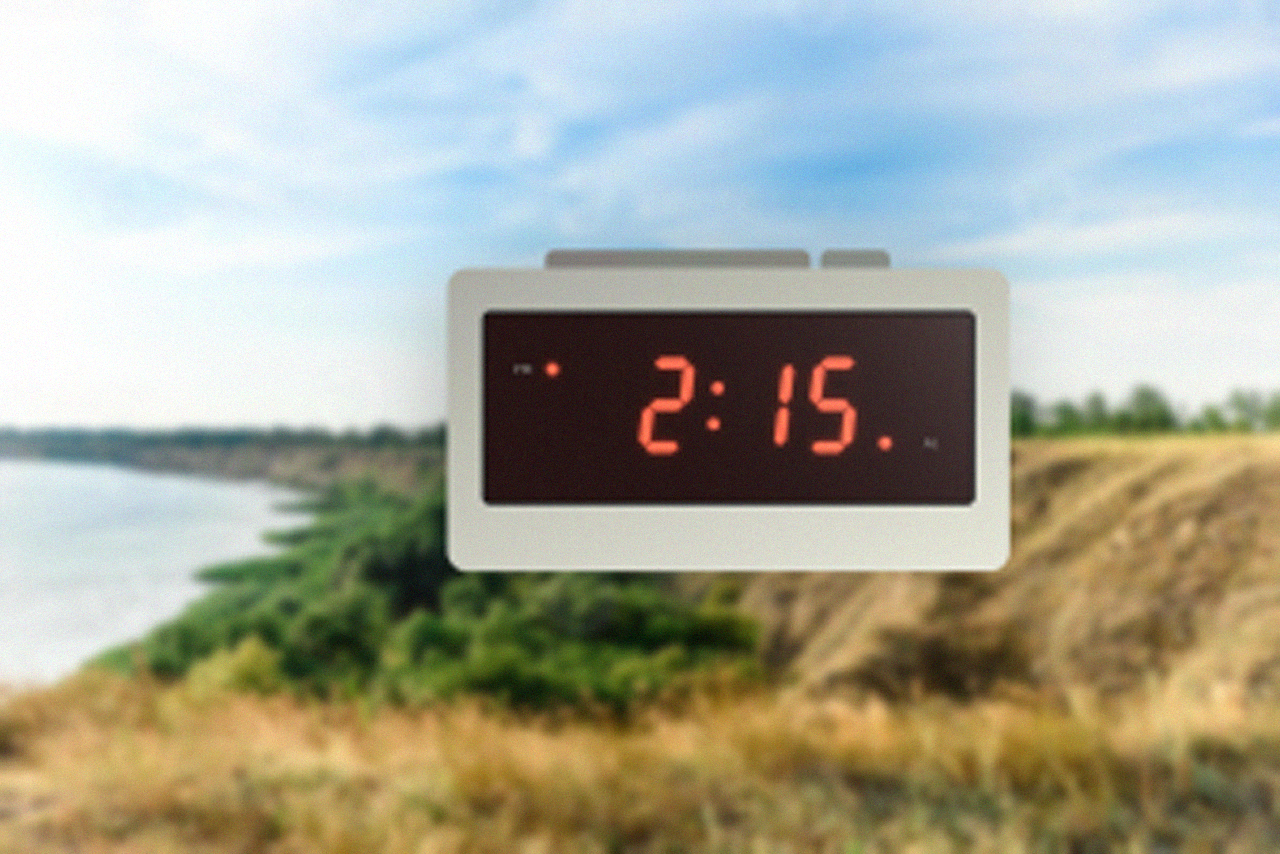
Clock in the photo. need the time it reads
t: 2:15
